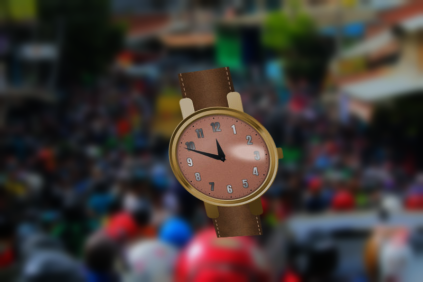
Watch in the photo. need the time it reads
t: 11:49
